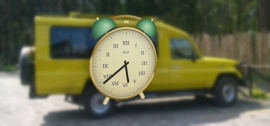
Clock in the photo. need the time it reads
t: 5:39
